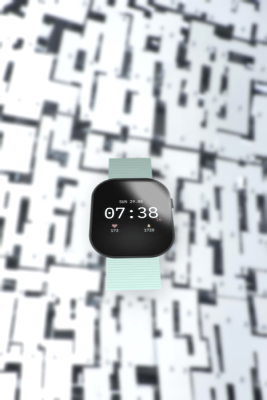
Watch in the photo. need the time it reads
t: 7:38
